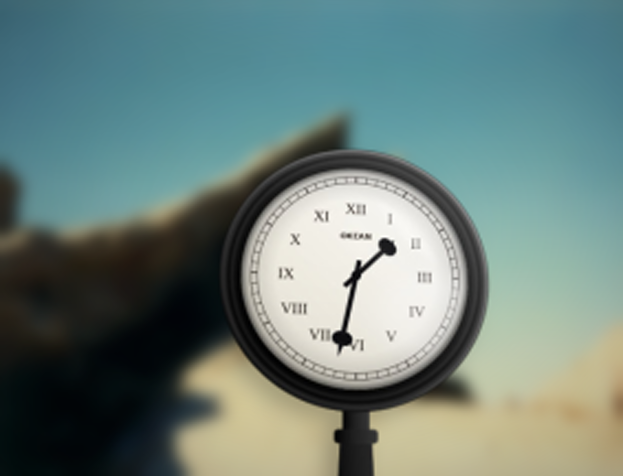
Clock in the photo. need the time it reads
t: 1:32
